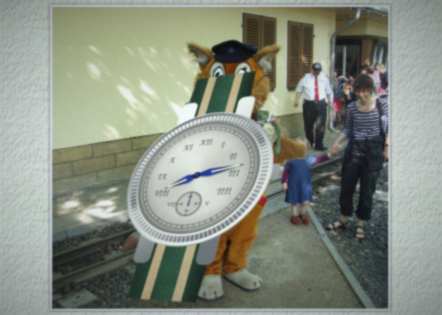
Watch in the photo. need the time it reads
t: 8:13
